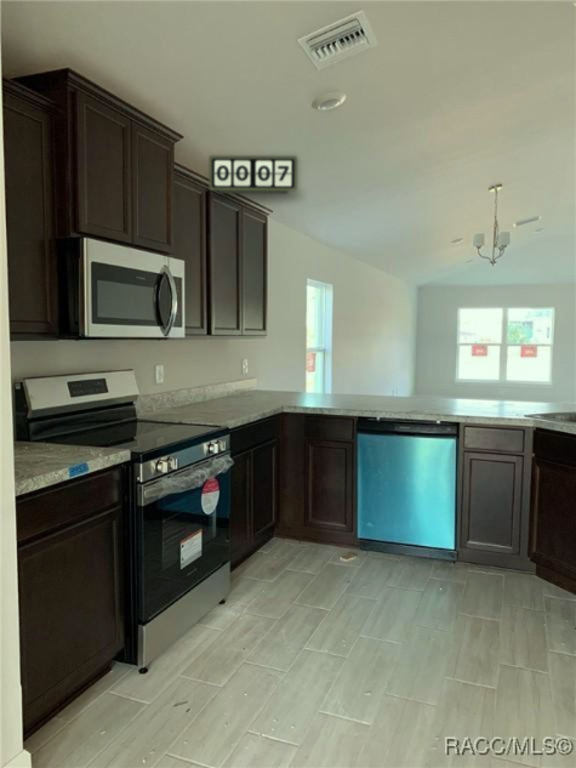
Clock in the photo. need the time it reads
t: 0:07
